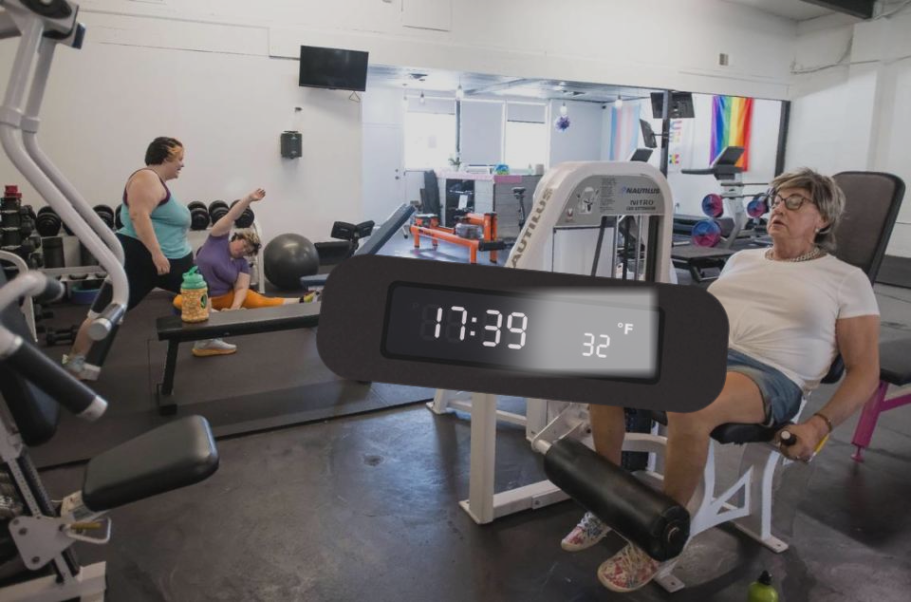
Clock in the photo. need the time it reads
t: 17:39
